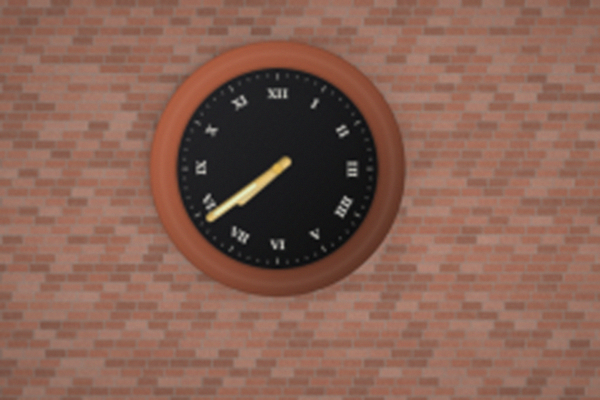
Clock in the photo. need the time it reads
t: 7:39
